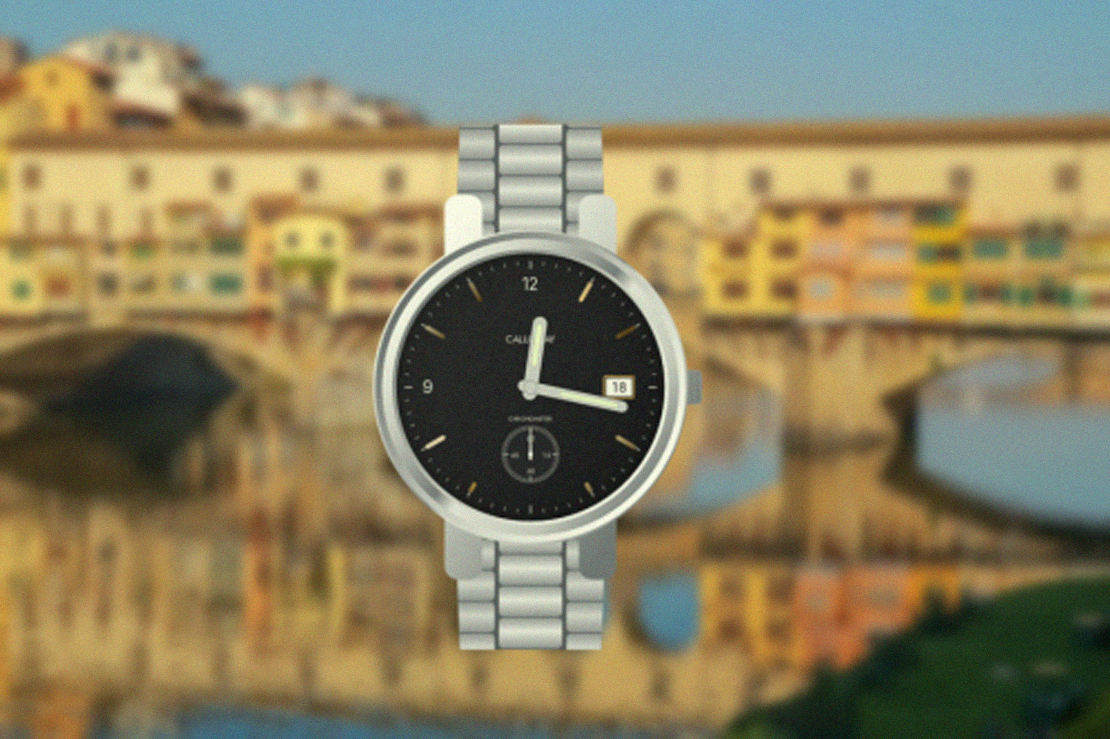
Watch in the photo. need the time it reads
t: 12:17
